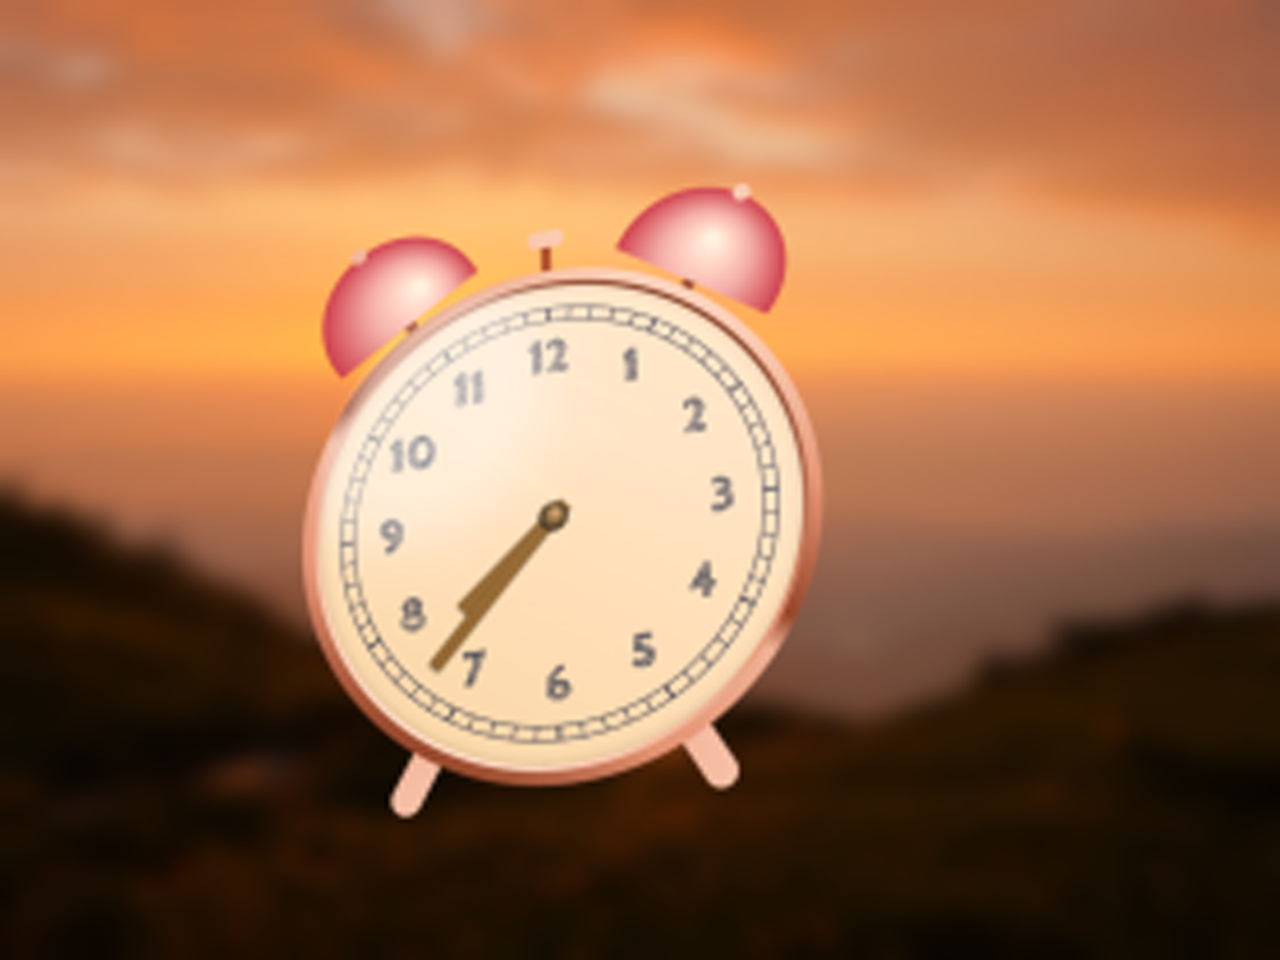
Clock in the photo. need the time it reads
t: 7:37
